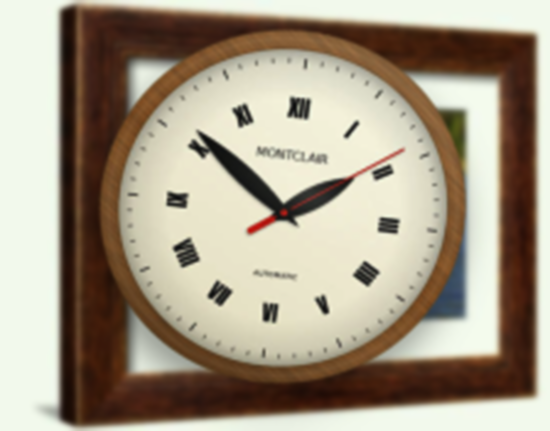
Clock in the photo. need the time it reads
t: 1:51:09
